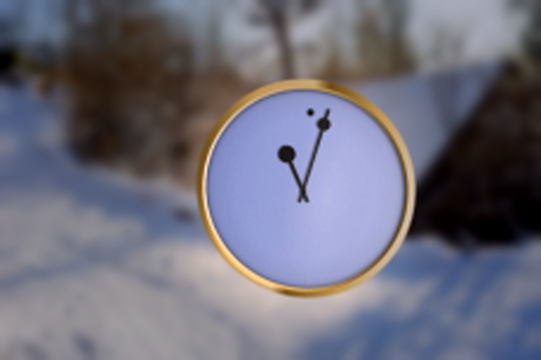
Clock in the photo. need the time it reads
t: 11:02
